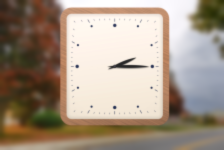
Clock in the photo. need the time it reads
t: 2:15
